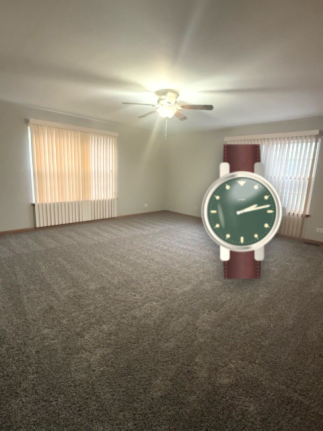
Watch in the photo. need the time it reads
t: 2:13
